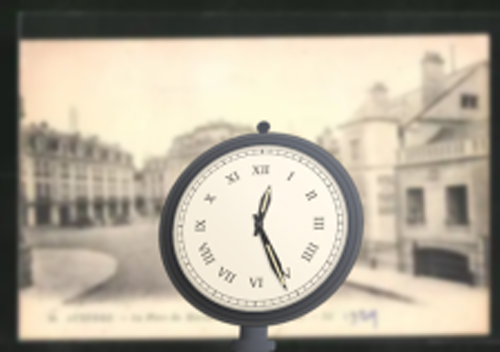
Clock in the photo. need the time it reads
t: 12:26
